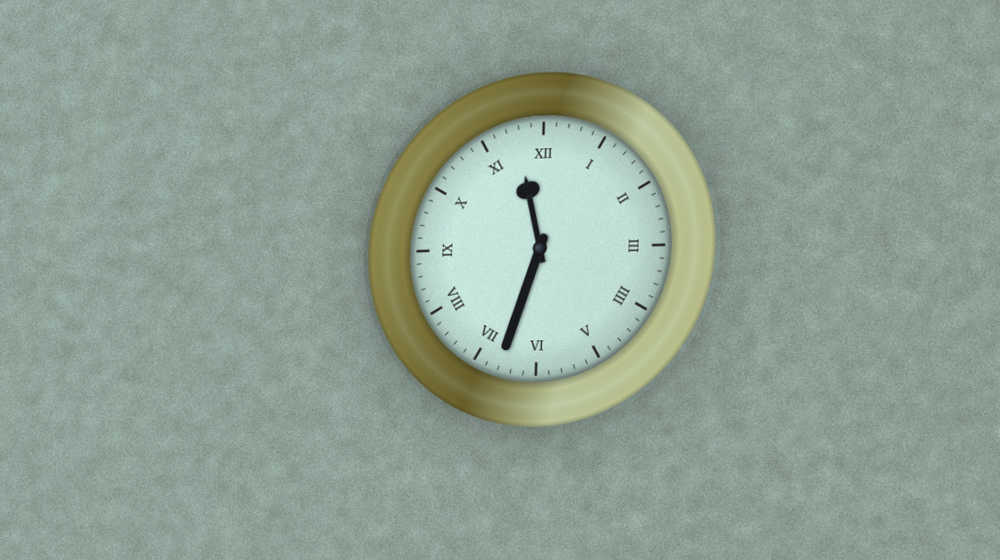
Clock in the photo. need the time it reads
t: 11:33
